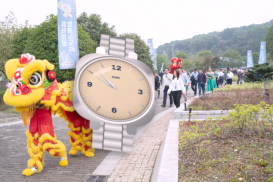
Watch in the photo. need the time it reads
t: 9:52
